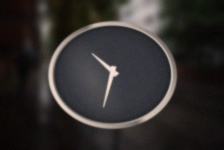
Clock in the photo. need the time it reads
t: 10:32
